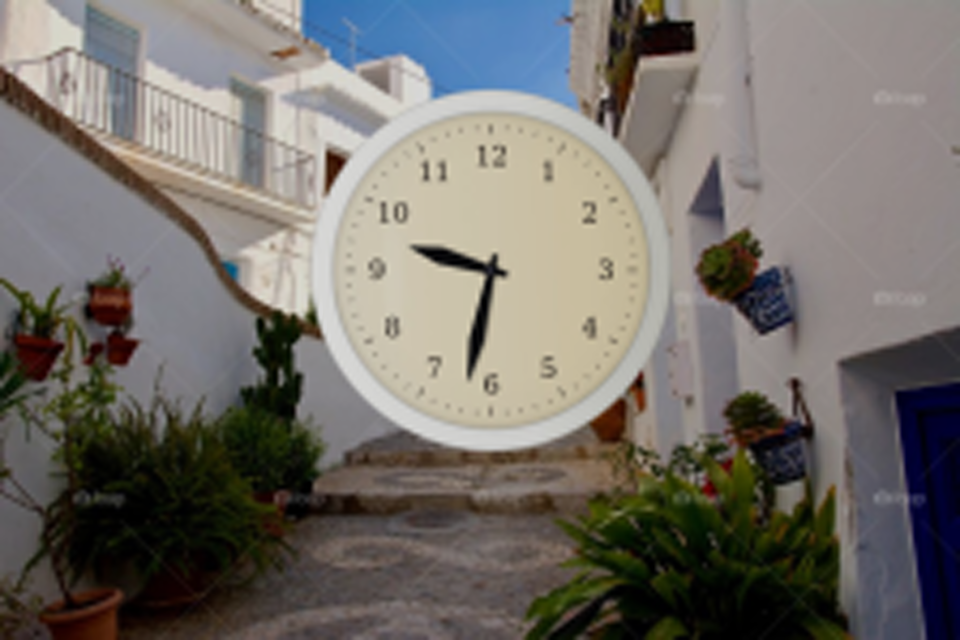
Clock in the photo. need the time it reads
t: 9:32
